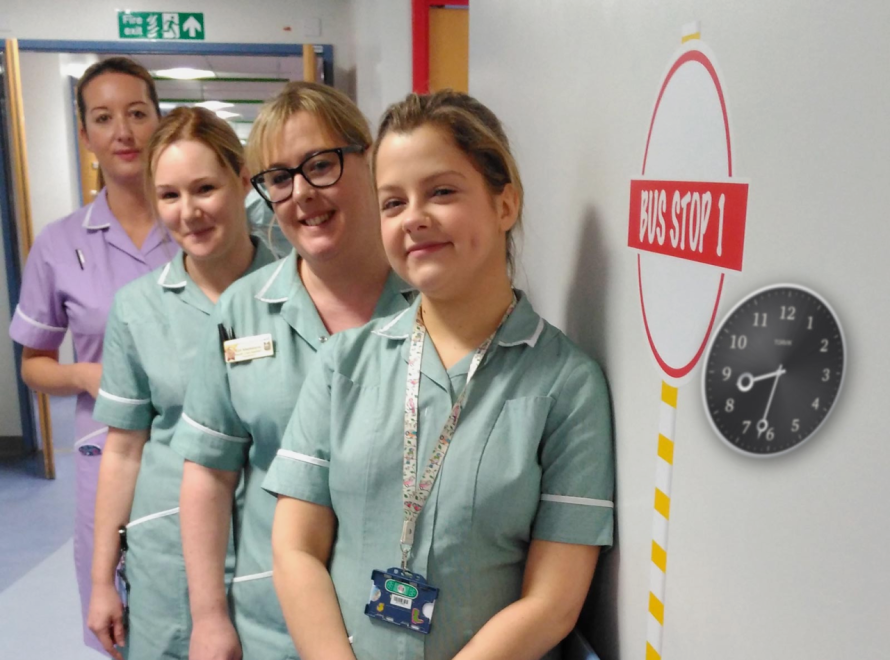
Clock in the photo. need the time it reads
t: 8:32
